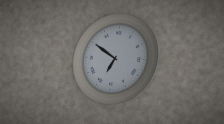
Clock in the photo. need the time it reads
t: 6:50
